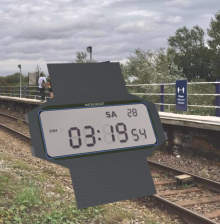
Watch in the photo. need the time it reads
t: 3:19:54
